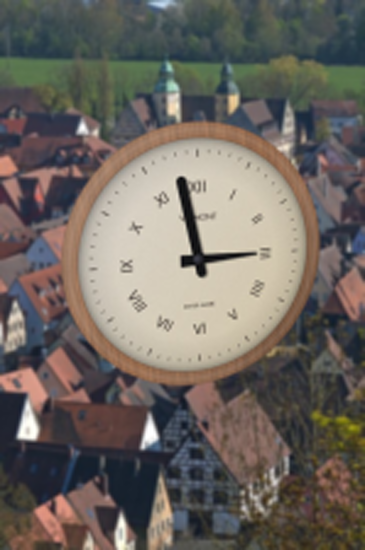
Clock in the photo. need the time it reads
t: 2:58
